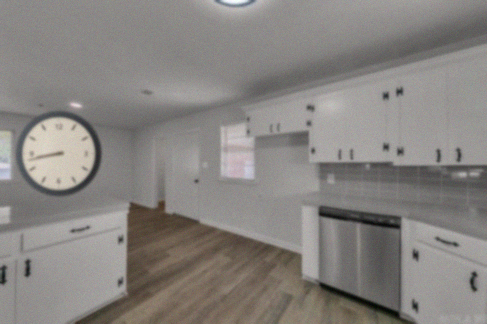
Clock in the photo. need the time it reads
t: 8:43
